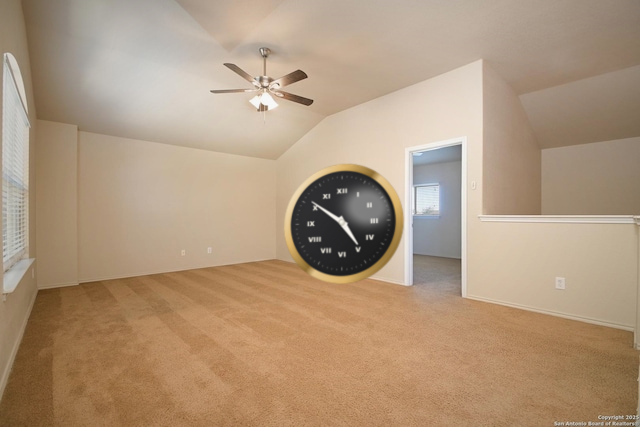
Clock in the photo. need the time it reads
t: 4:51
